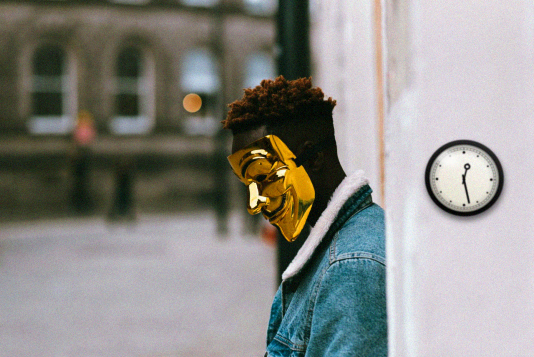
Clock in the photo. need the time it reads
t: 12:28
